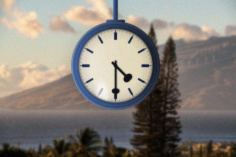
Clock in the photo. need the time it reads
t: 4:30
